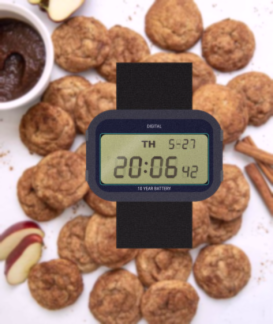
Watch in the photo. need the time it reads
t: 20:06:42
